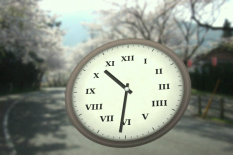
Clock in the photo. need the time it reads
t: 10:31
